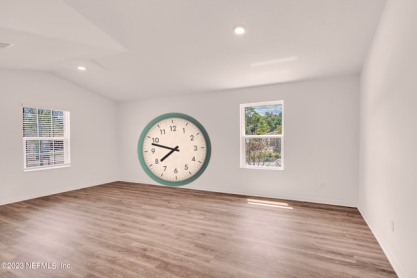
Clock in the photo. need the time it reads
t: 7:48
